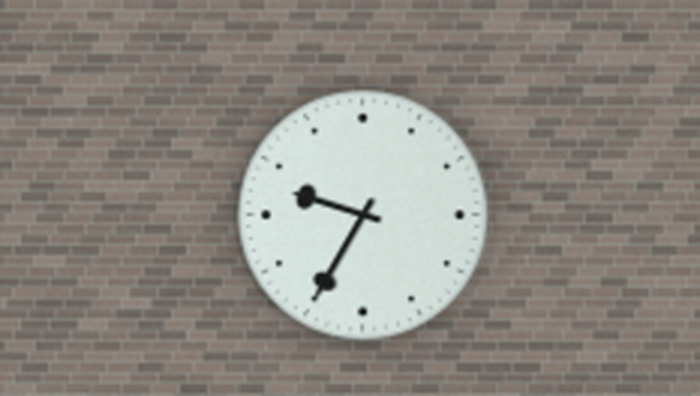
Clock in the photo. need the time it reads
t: 9:35
